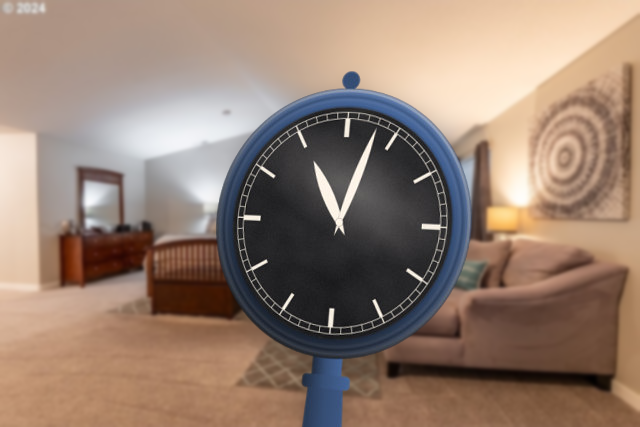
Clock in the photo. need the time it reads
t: 11:03
